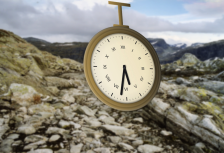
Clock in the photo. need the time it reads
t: 5:32
